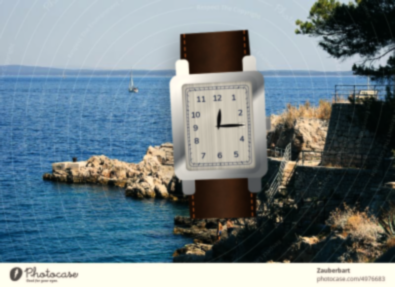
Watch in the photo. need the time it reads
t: 12:15
